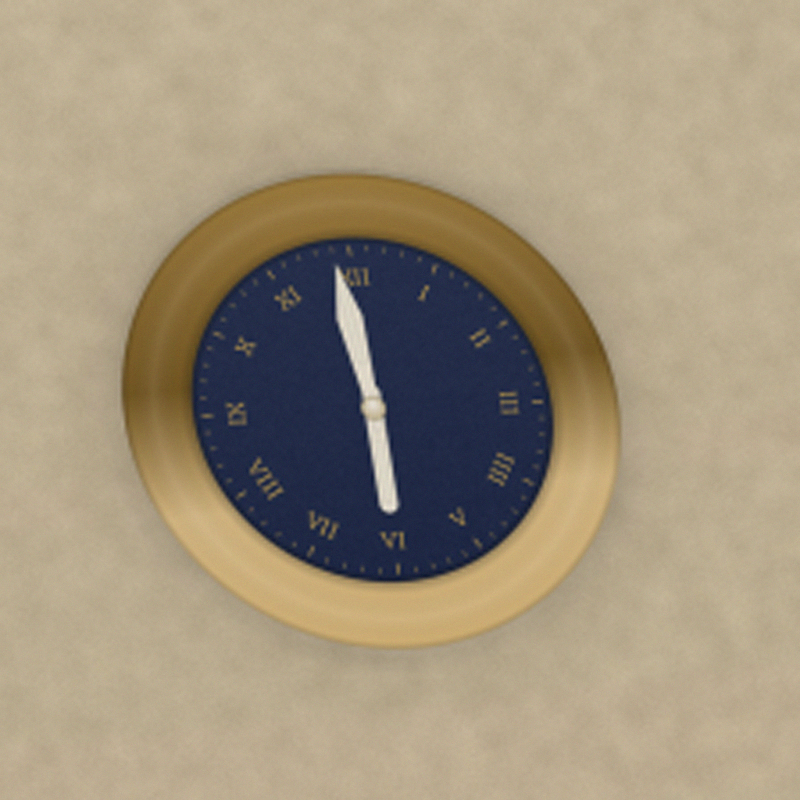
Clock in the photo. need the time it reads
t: 5:59
